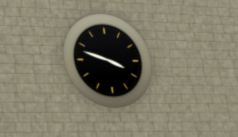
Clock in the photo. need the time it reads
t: 3:48
